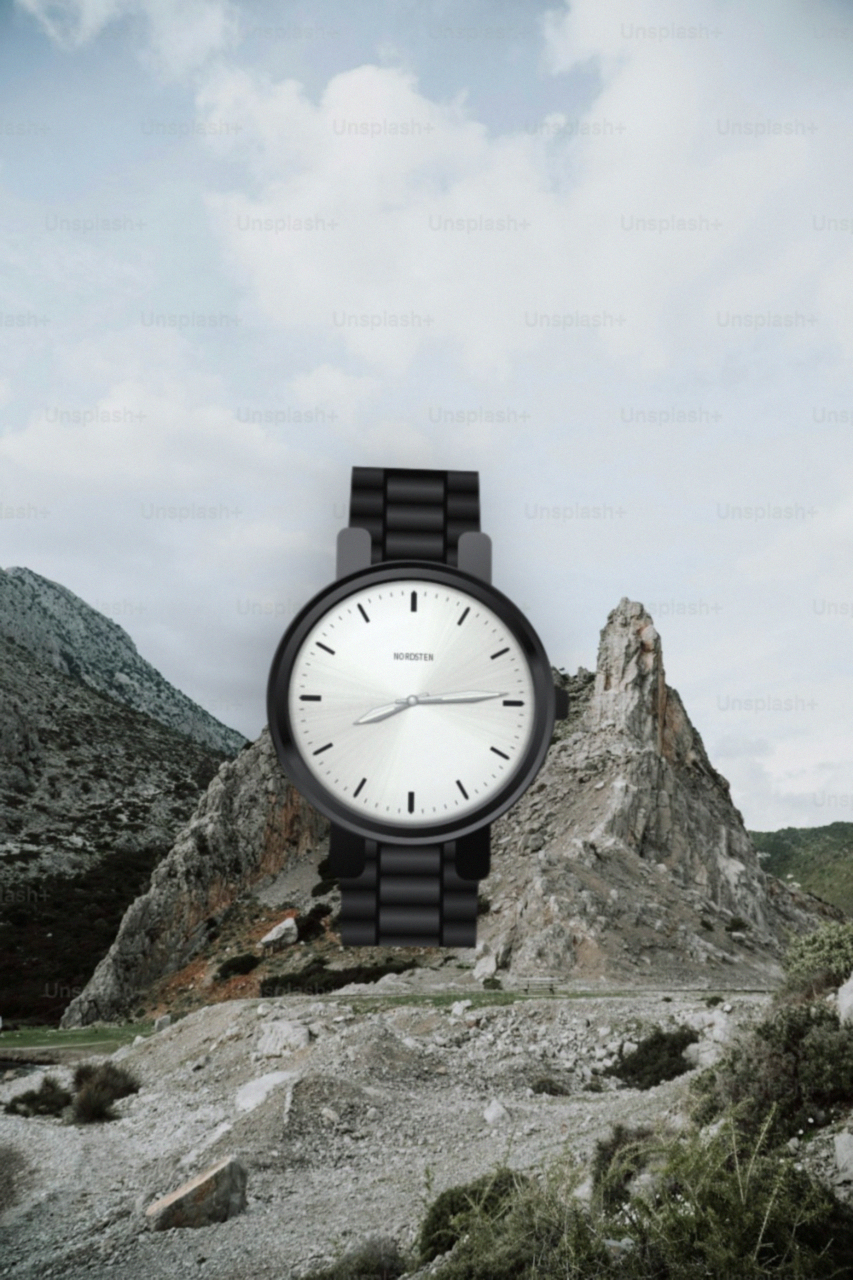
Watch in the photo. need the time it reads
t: 8:14
